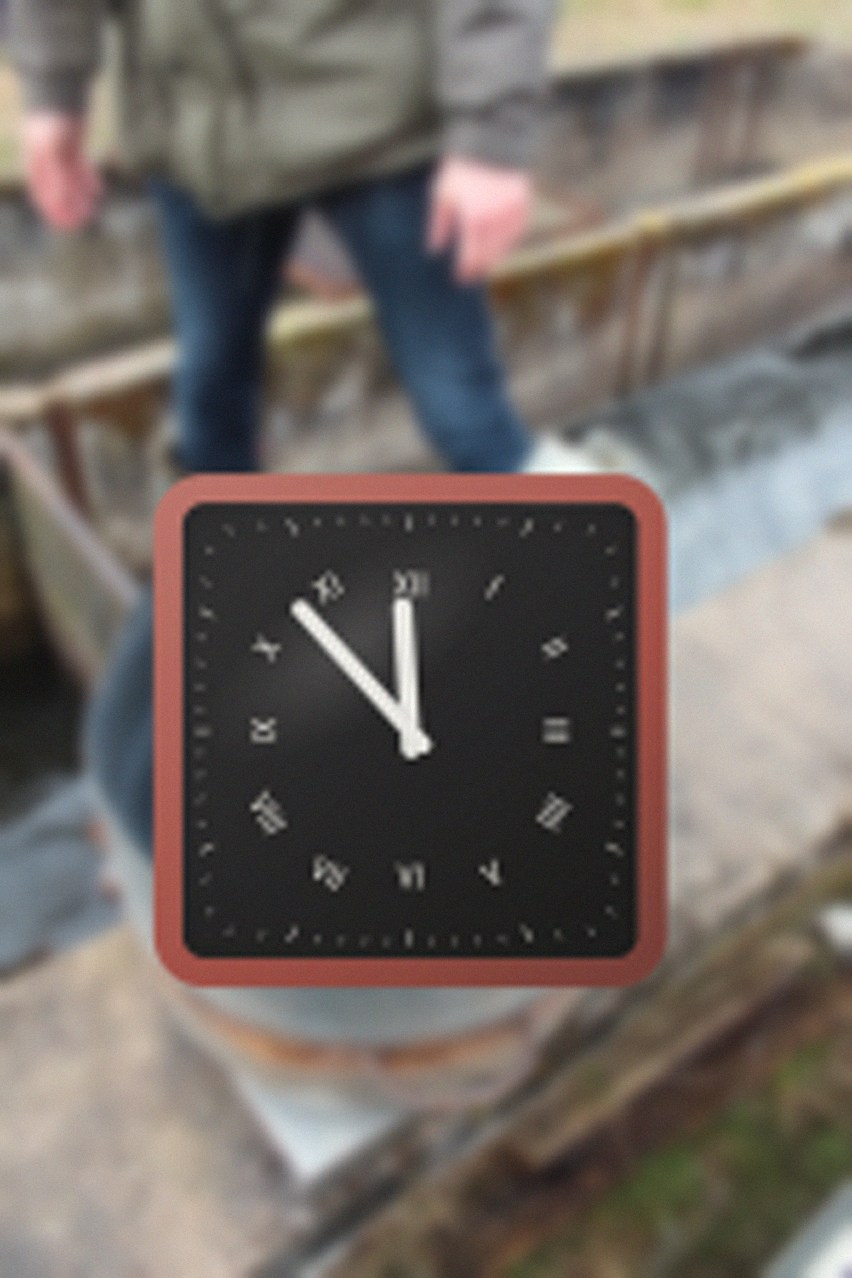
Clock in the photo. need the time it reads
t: 11:53
